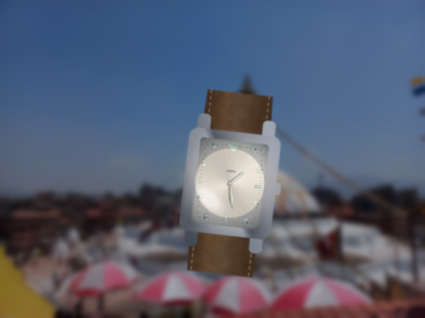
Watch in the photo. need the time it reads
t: 1:28
